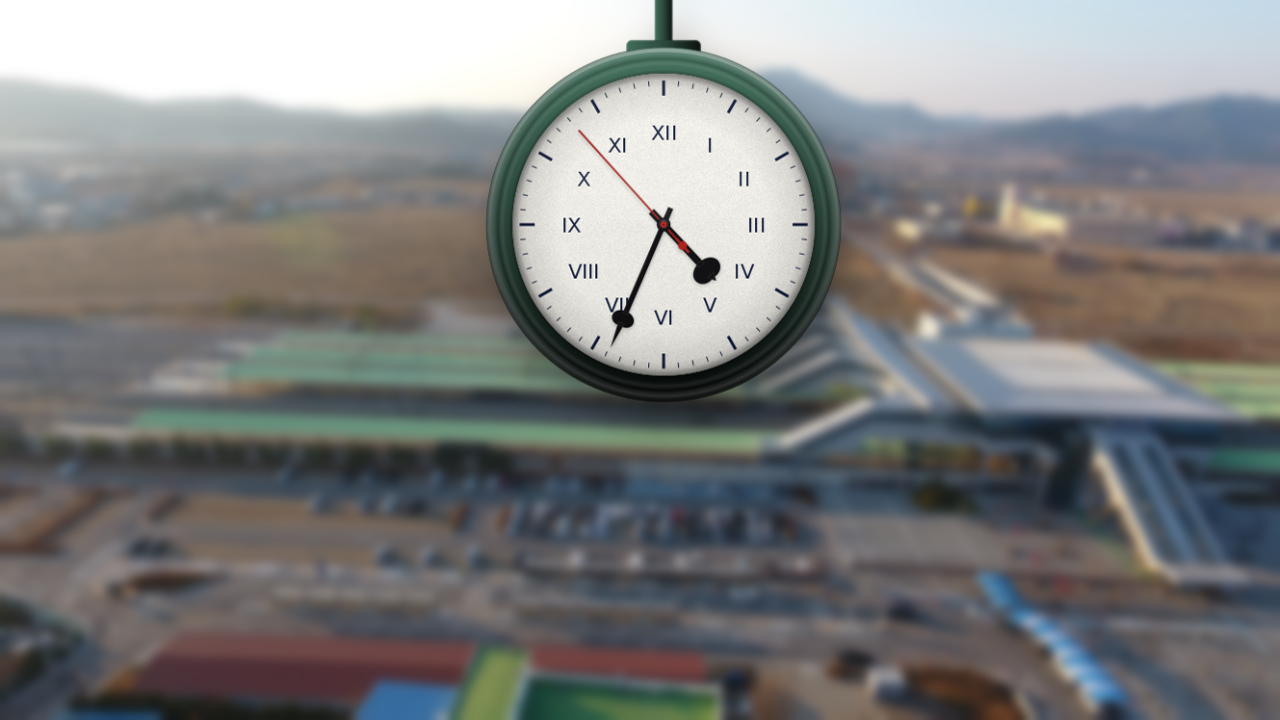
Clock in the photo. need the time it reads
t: 4:33:53
